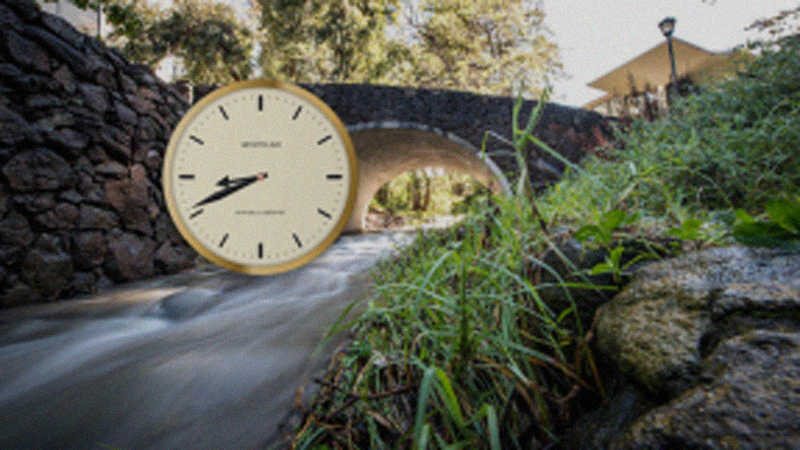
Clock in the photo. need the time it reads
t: 8:41
